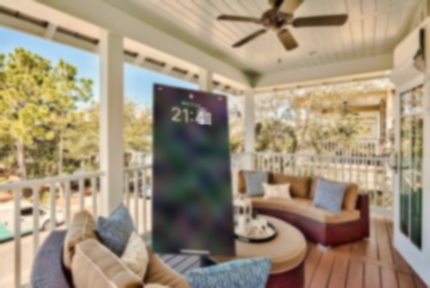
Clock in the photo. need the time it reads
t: 21:41
